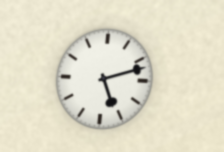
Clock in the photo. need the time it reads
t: 5:12
